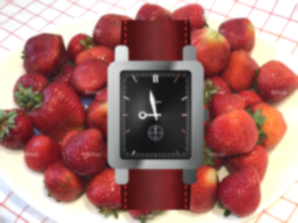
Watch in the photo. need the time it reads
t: 8:58
